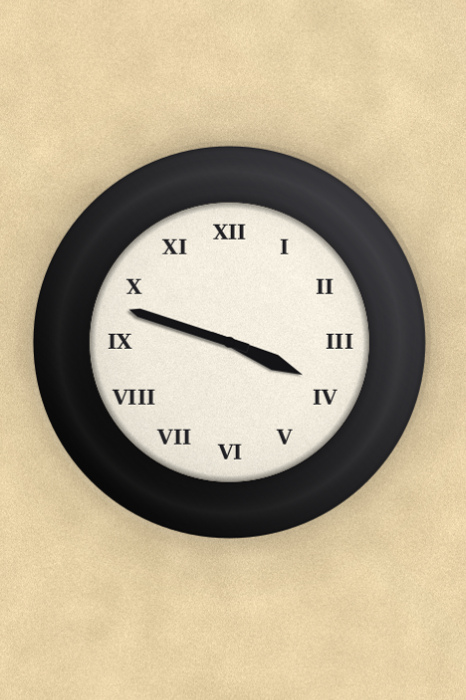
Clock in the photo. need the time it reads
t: 3:48
